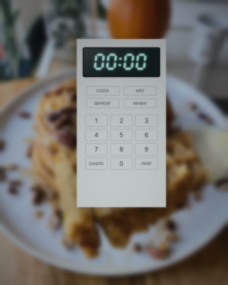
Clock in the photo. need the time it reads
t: 0:00
